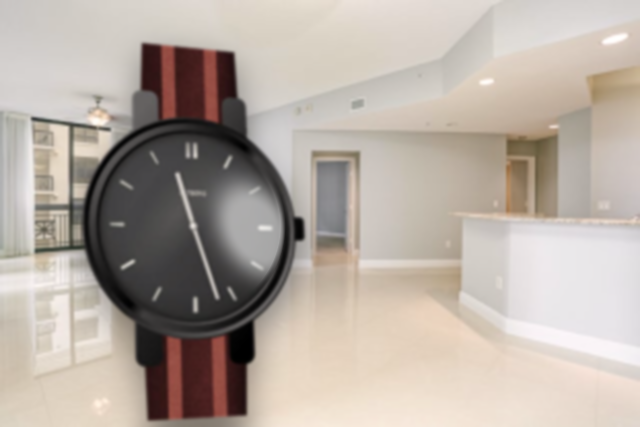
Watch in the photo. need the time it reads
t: 11:27
